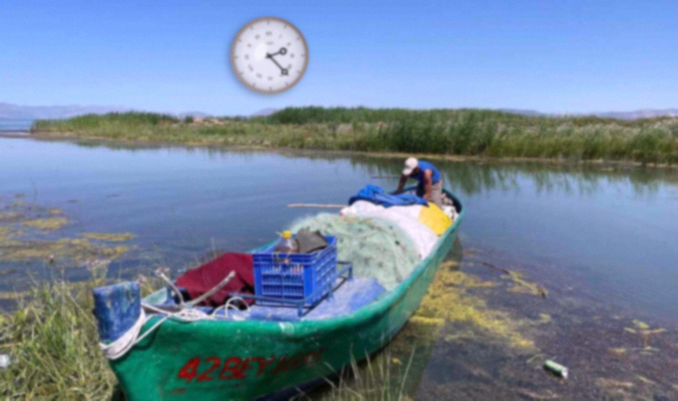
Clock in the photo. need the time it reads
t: 2:23
